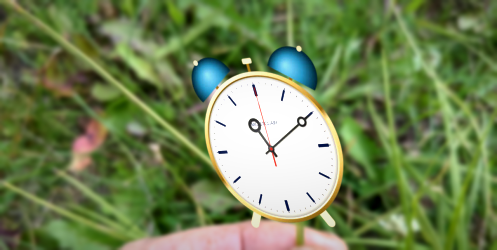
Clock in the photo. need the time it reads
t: 11:10:00
